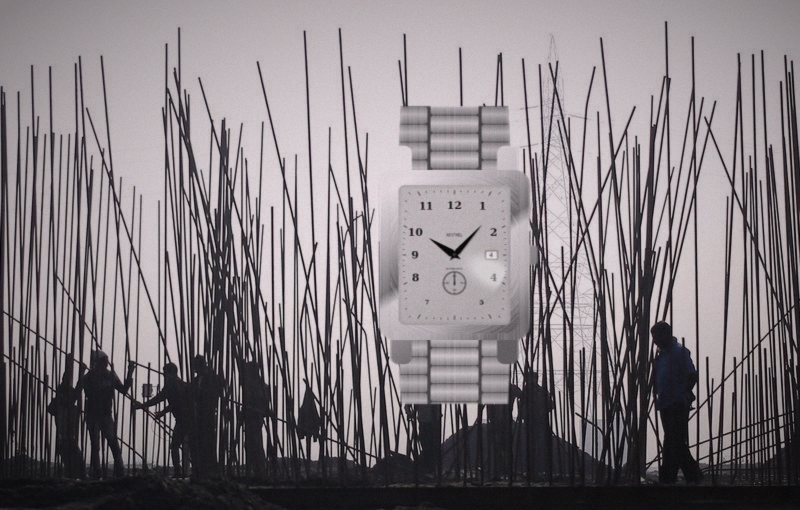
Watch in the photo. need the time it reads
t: 10:07
